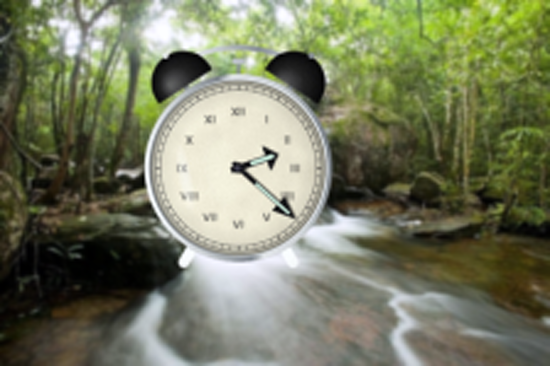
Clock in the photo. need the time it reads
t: 2:22
